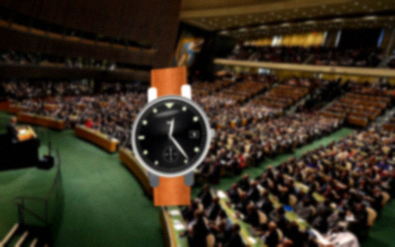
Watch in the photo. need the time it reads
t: 12:24
